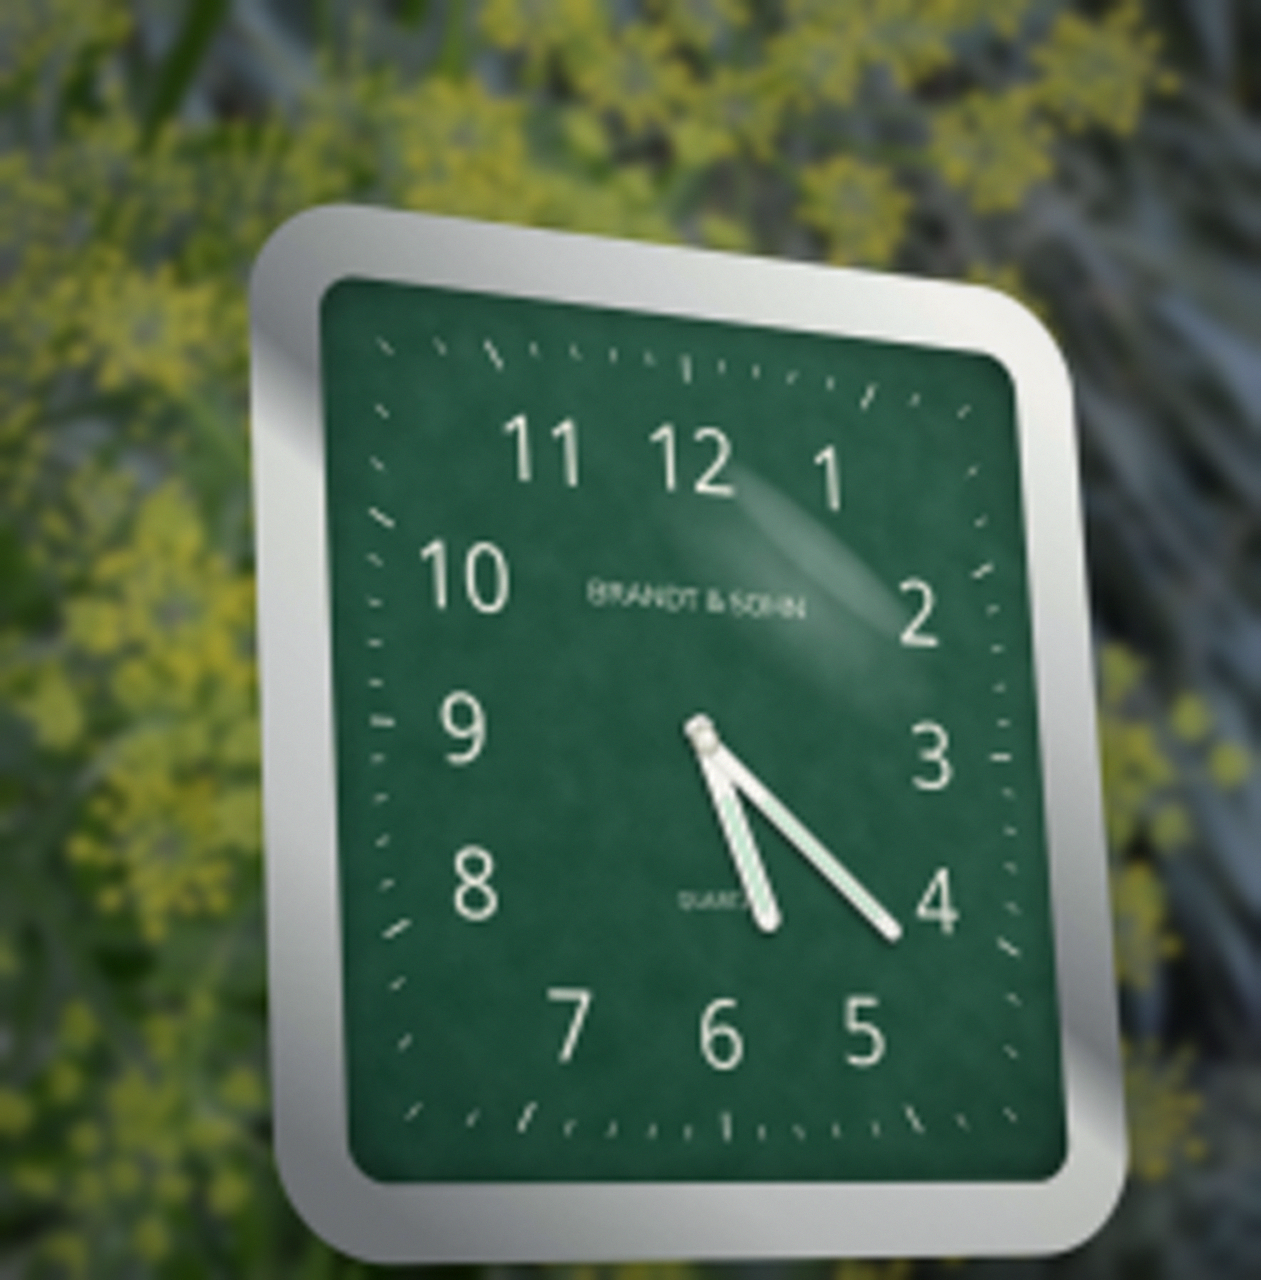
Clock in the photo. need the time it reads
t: 5:22
